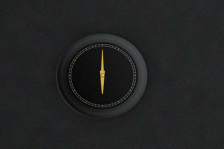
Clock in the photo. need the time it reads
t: 6:00
